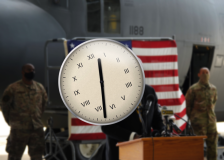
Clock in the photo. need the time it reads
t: 12:33
